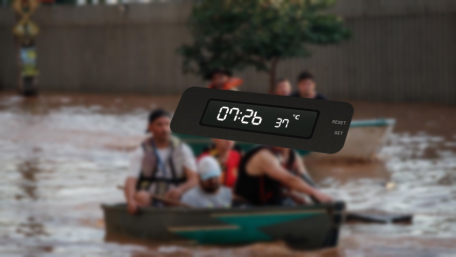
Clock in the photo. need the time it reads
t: 7:26
